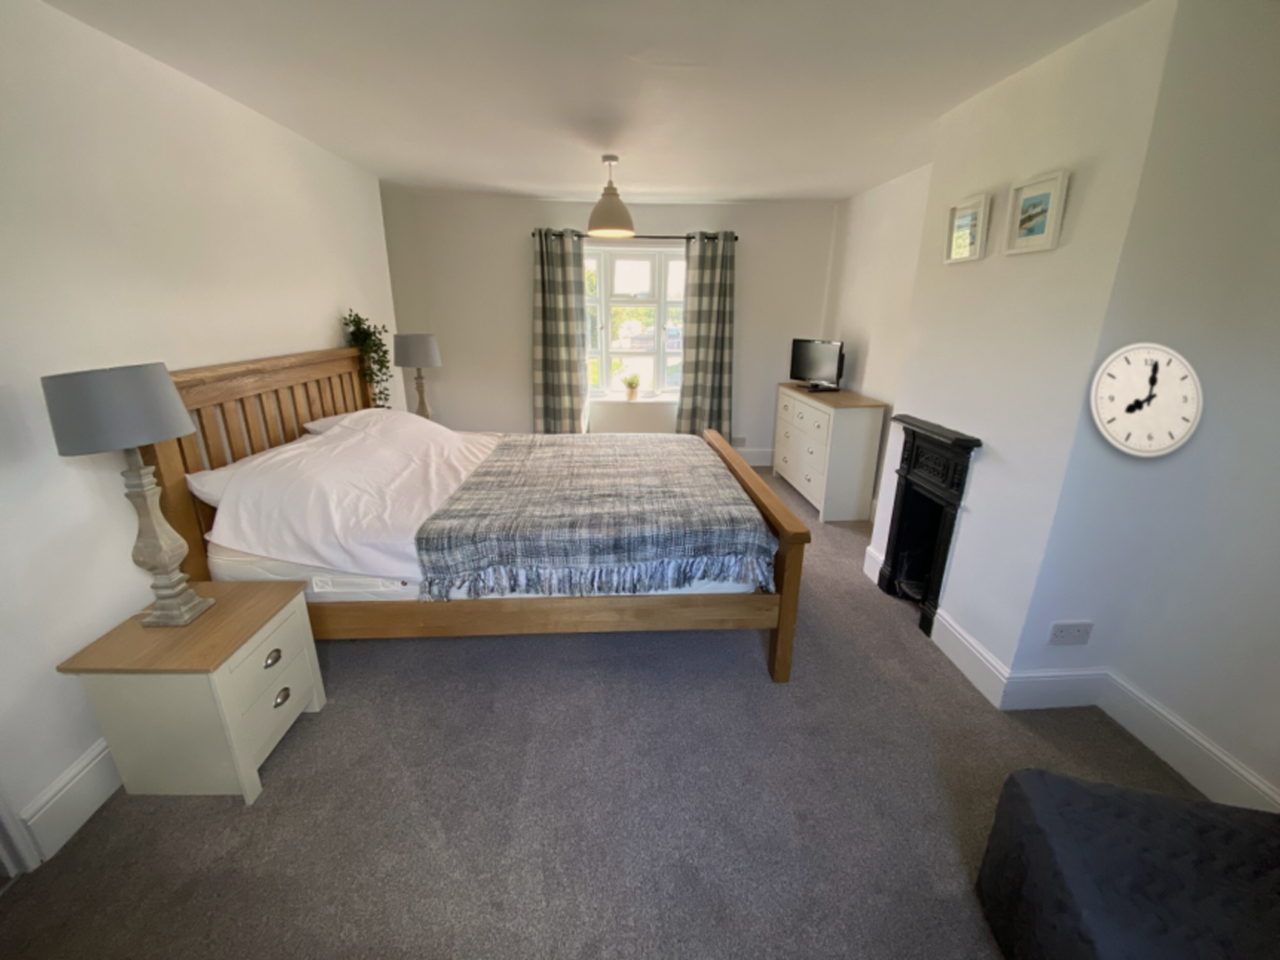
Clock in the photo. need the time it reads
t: 8:02
